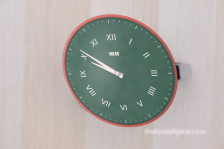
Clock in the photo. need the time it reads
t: 9:51
